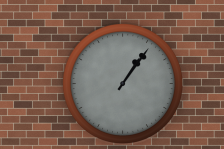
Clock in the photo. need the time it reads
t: 1:06
